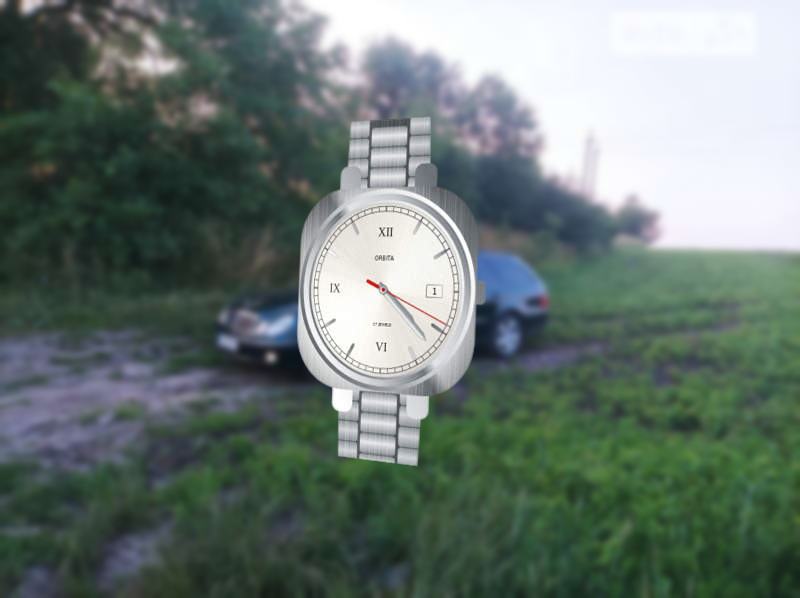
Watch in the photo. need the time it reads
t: 4:22:19
